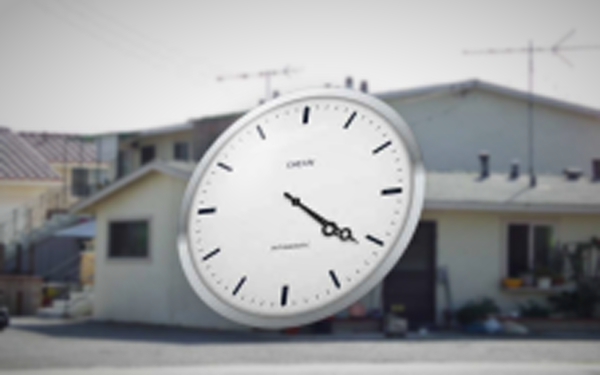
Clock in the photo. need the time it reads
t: 4:21
